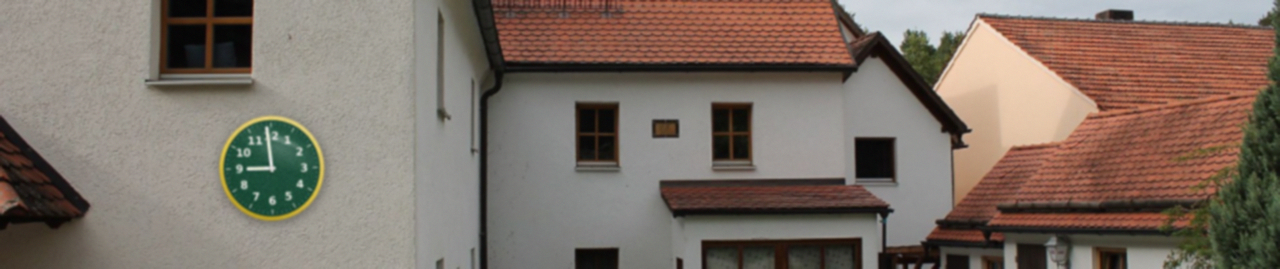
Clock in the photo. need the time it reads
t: 8:59
